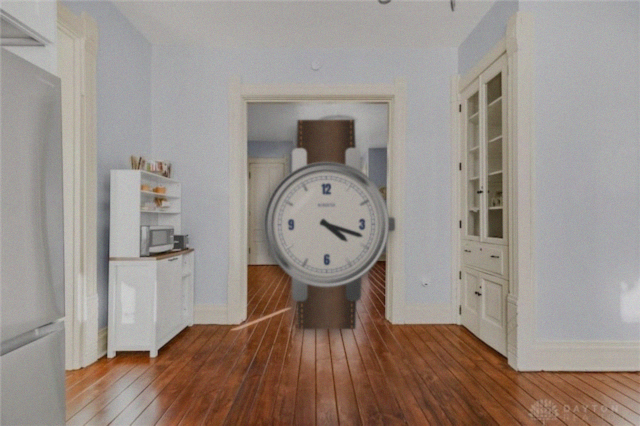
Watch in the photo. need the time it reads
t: 4:18
